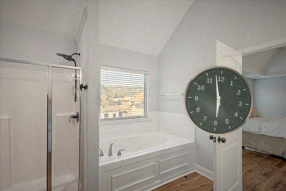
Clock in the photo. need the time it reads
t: 5:58
